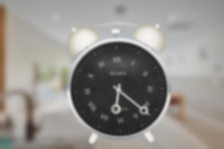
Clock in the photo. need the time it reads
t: 6:22
